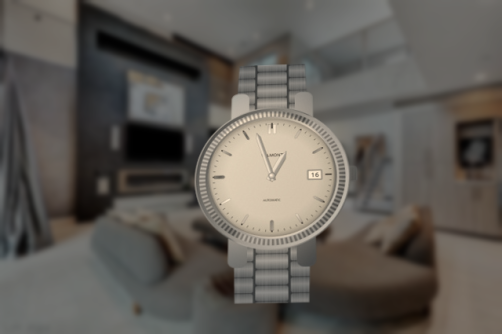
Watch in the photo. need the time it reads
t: 12:57
